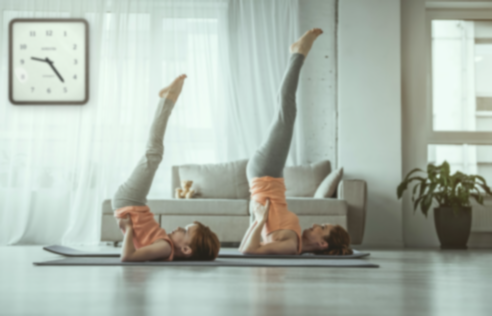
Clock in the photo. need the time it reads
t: 9:24
